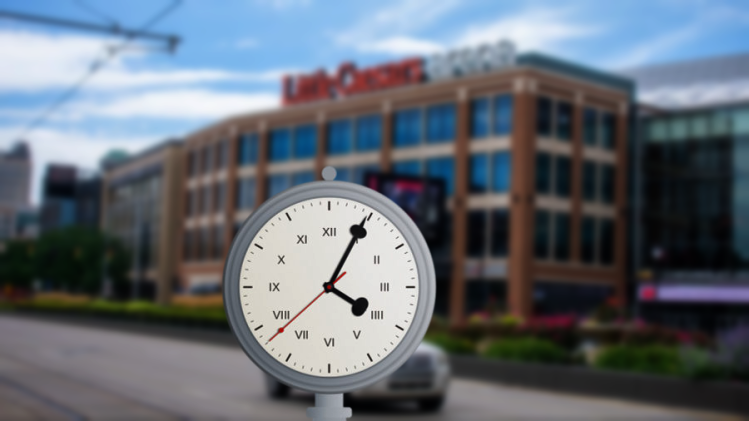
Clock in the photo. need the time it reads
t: 4:04:38
